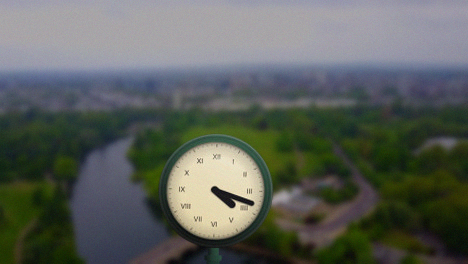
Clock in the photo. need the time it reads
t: 4:18
